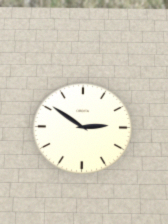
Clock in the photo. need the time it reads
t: 2:51
